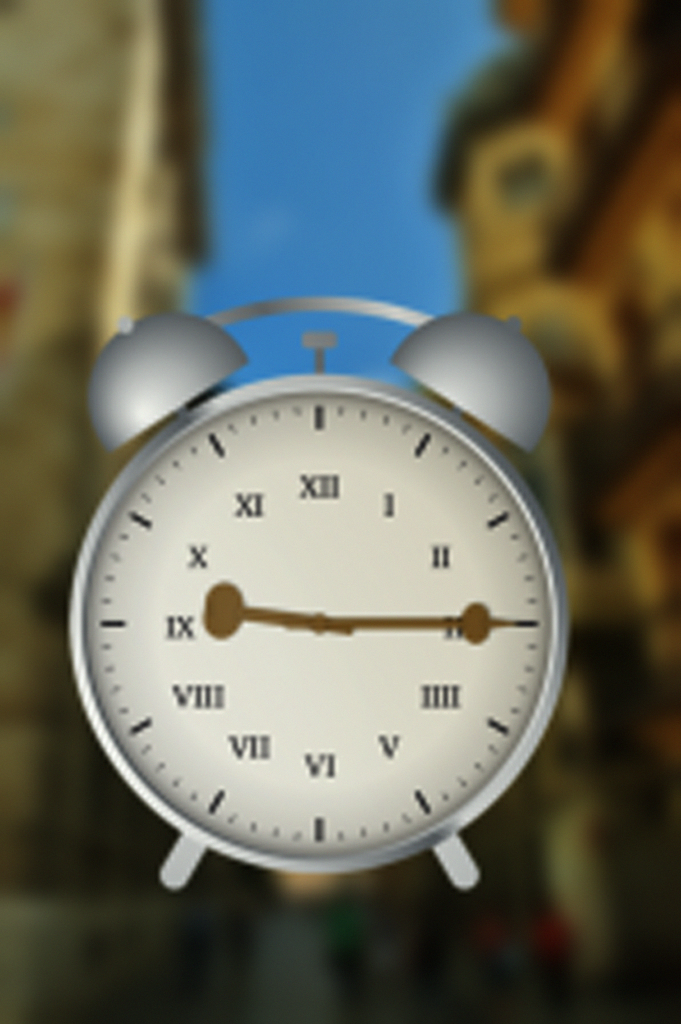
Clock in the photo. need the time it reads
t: 9:15
